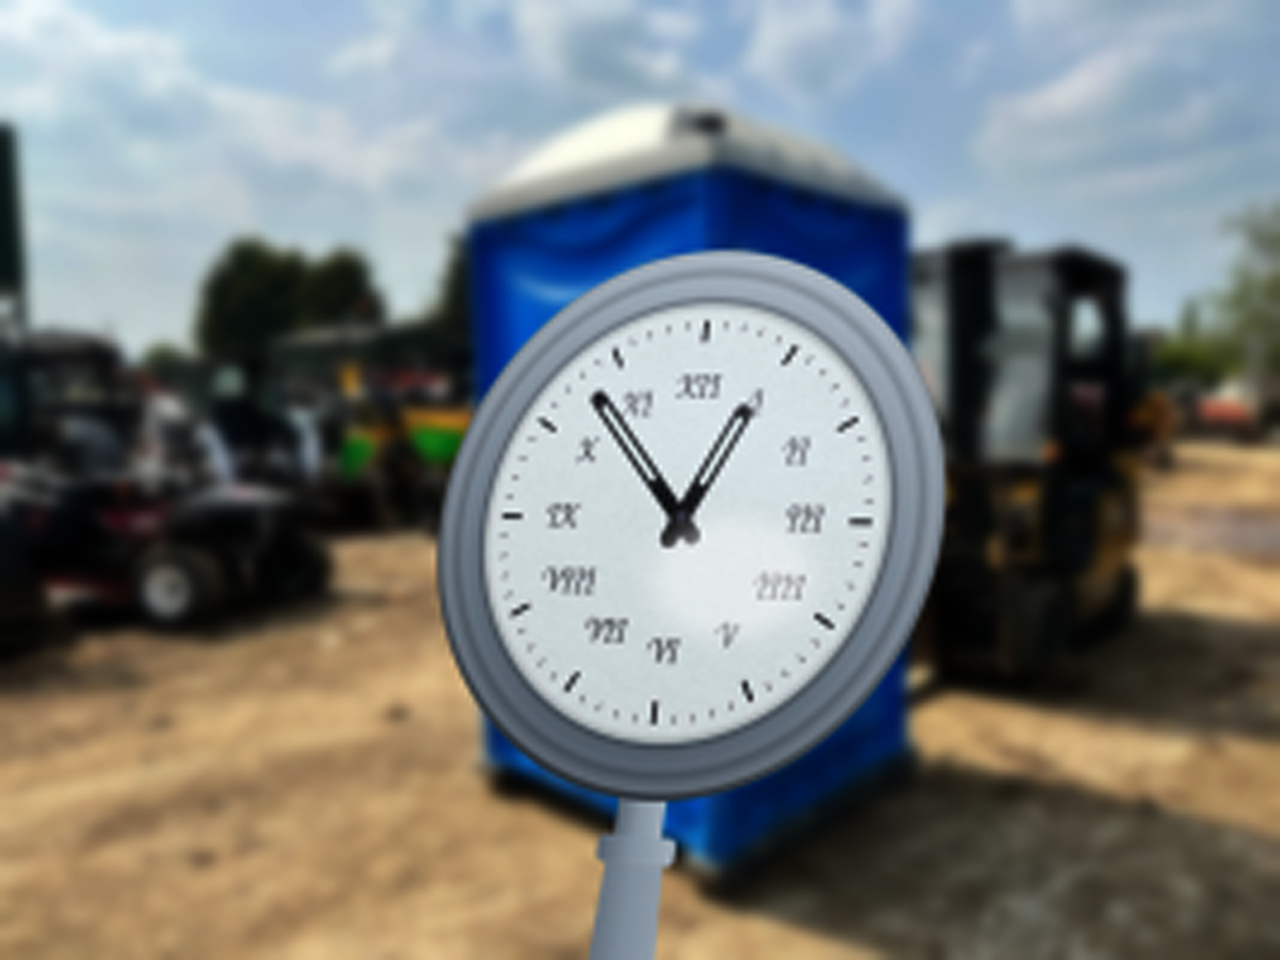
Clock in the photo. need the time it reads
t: 12:53
